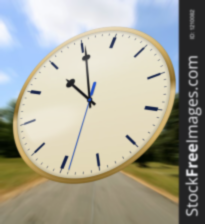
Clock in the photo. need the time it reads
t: 9:55:29
